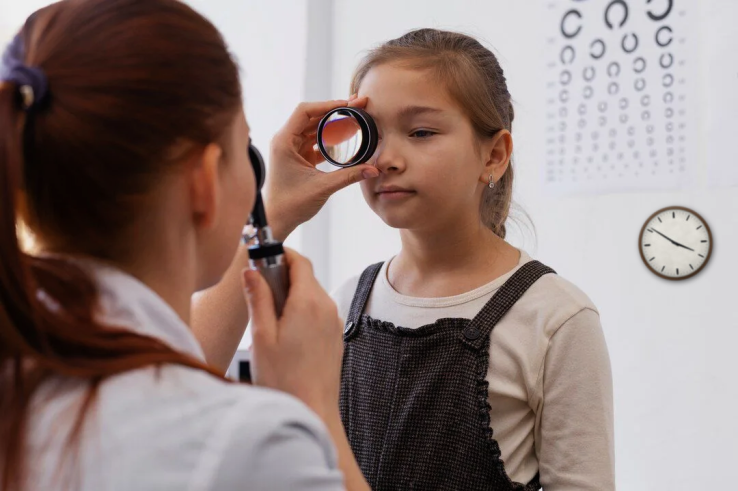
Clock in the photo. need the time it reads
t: 3:51
